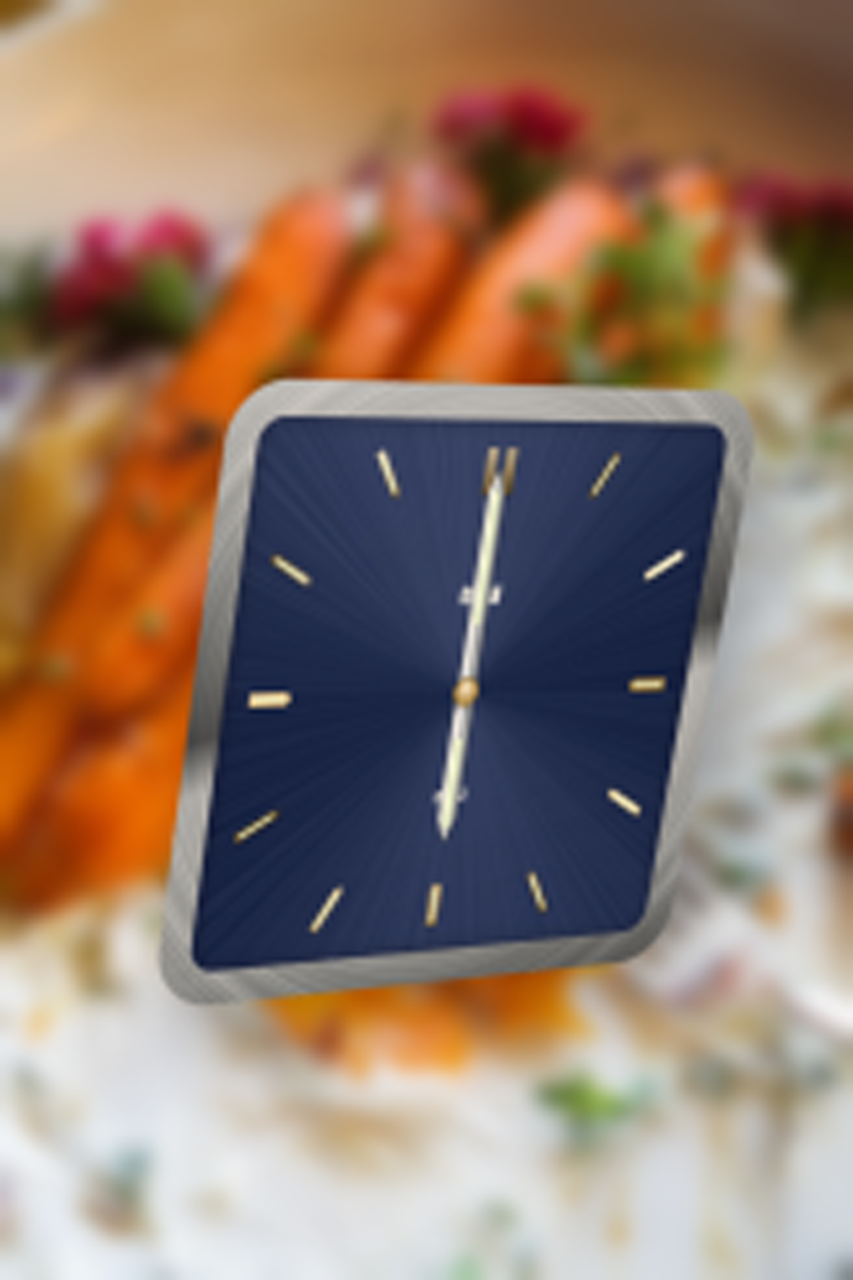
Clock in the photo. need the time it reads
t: 6:00
